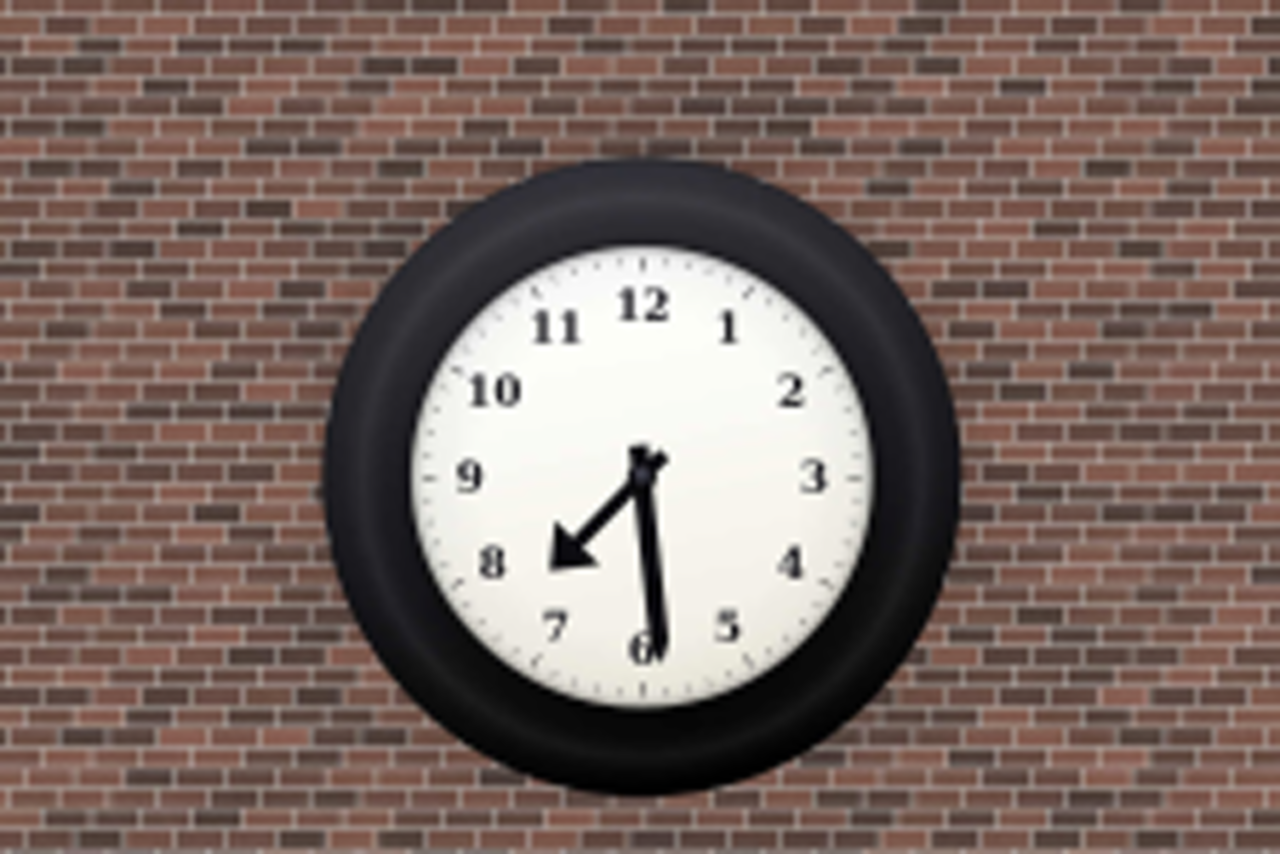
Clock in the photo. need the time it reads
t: 7:29
